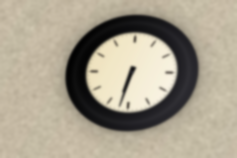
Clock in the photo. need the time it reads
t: 6:32
